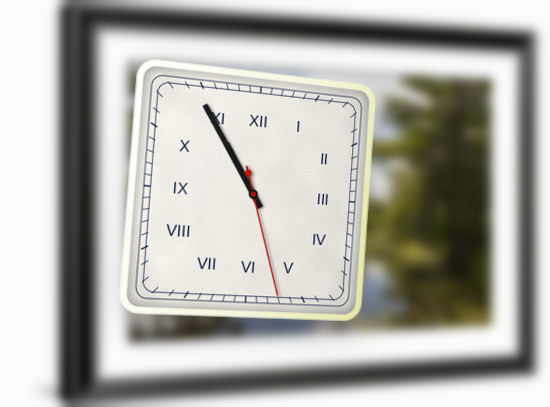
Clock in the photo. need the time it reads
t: 10:54:27
